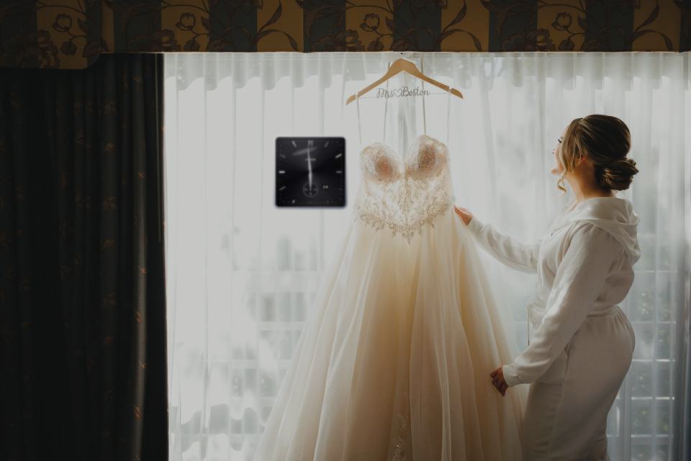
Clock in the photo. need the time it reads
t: 5:59
